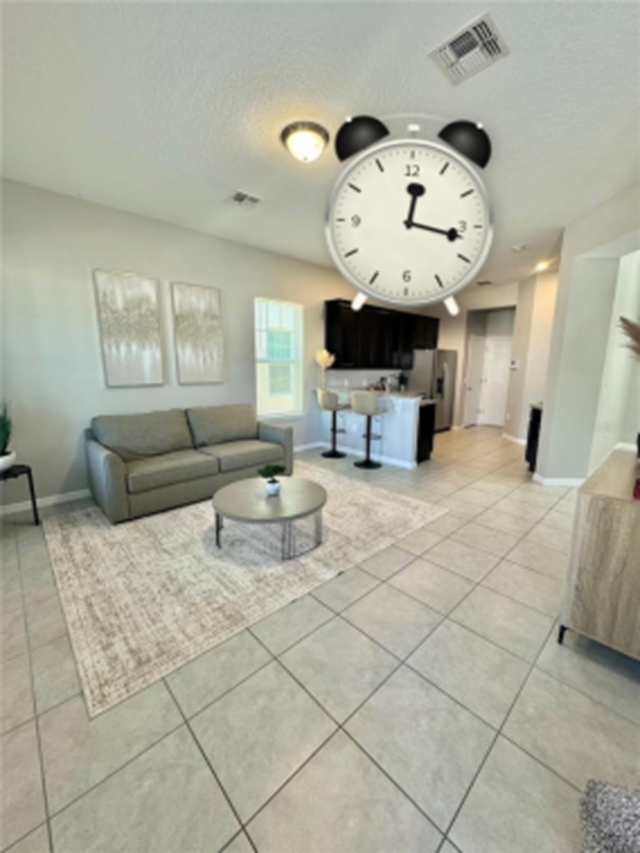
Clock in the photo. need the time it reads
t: 12:17
